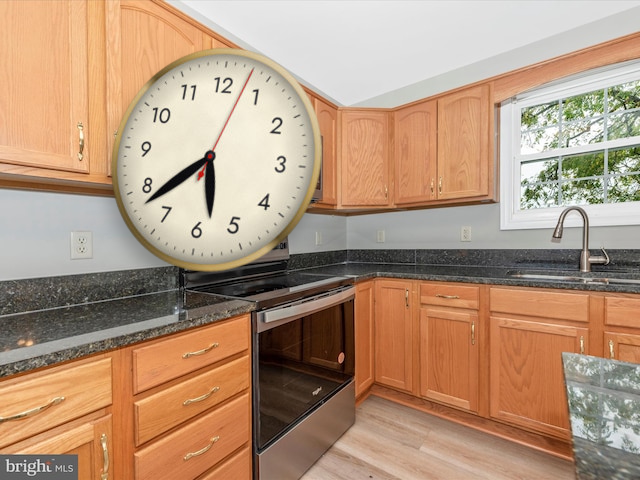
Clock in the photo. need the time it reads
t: 5:38:03
